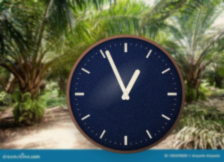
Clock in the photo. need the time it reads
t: 12:56
